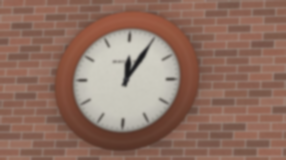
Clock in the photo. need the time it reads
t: 12:05
